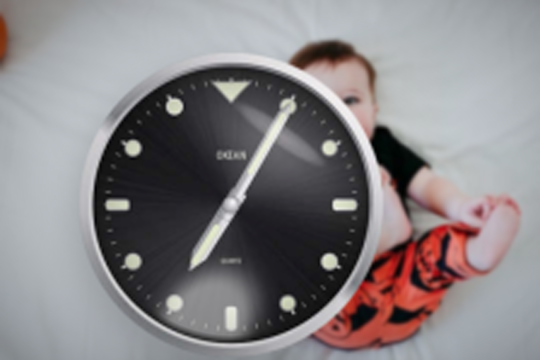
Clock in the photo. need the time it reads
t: 7:05
